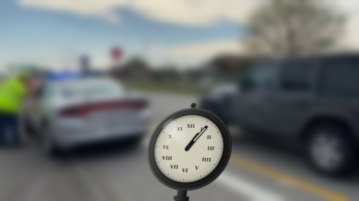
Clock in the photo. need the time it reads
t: 1:06
